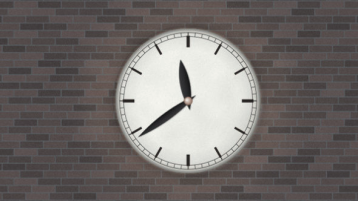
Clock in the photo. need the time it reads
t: 11:39
